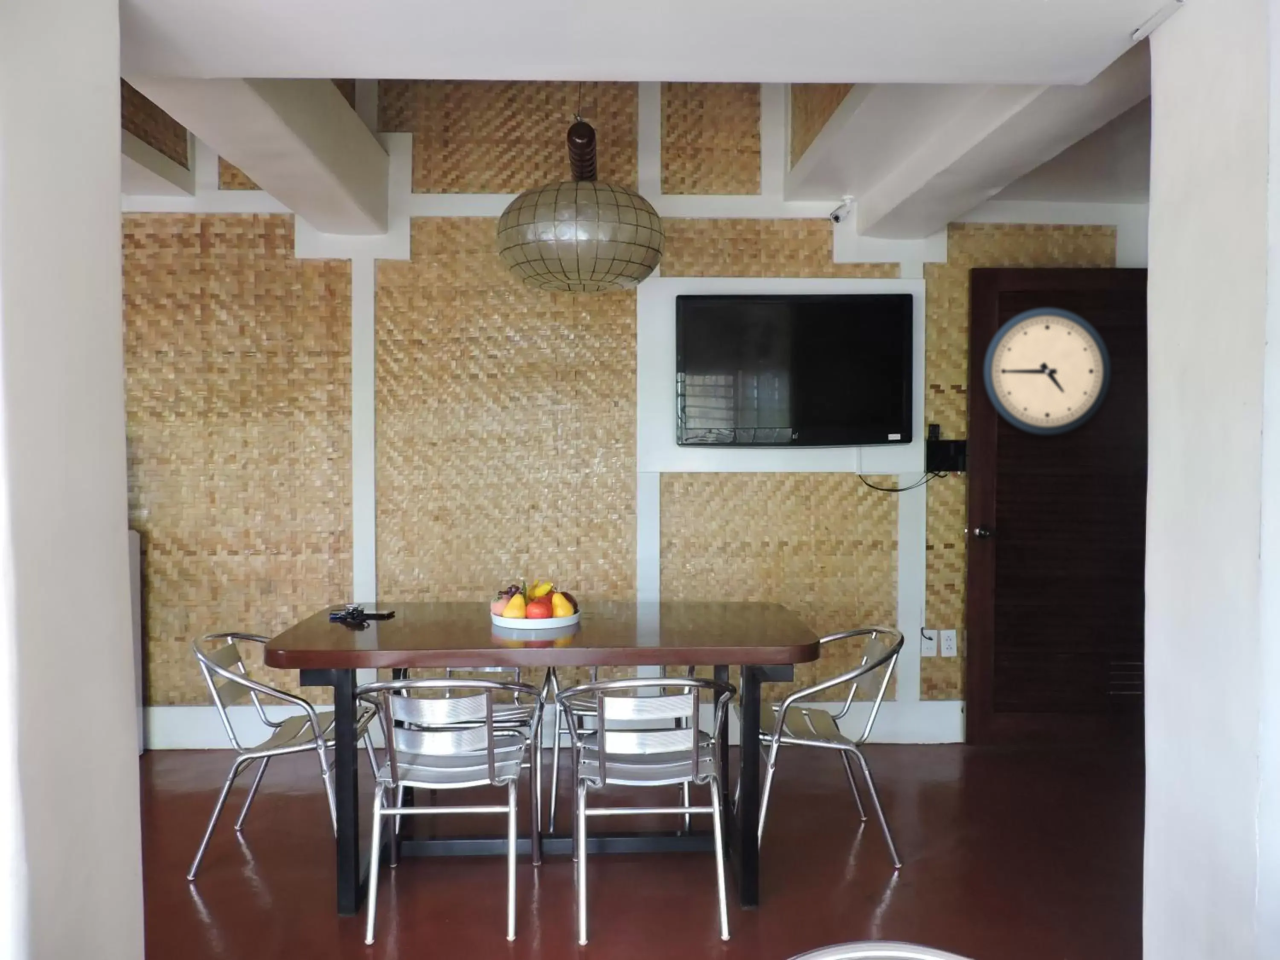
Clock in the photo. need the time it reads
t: 4:45
